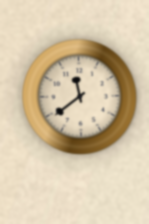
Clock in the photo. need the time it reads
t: 11:39
